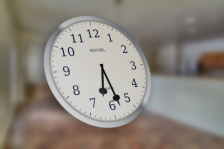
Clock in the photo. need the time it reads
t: 6:28
